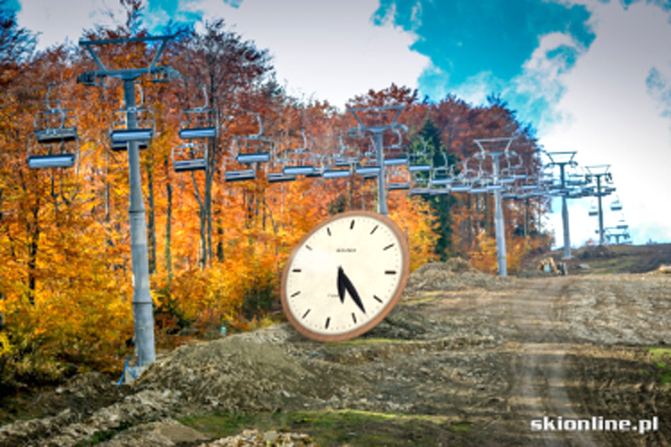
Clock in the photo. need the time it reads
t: 5:23
